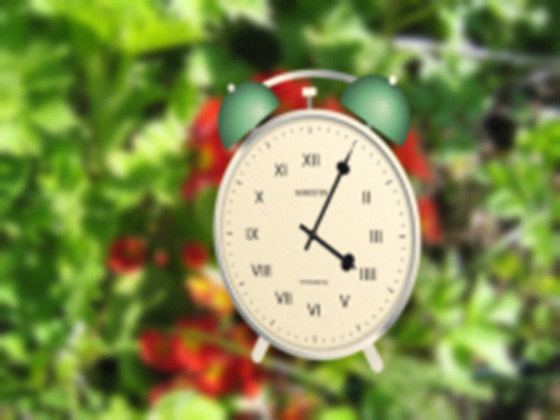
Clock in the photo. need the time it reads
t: 4:05
